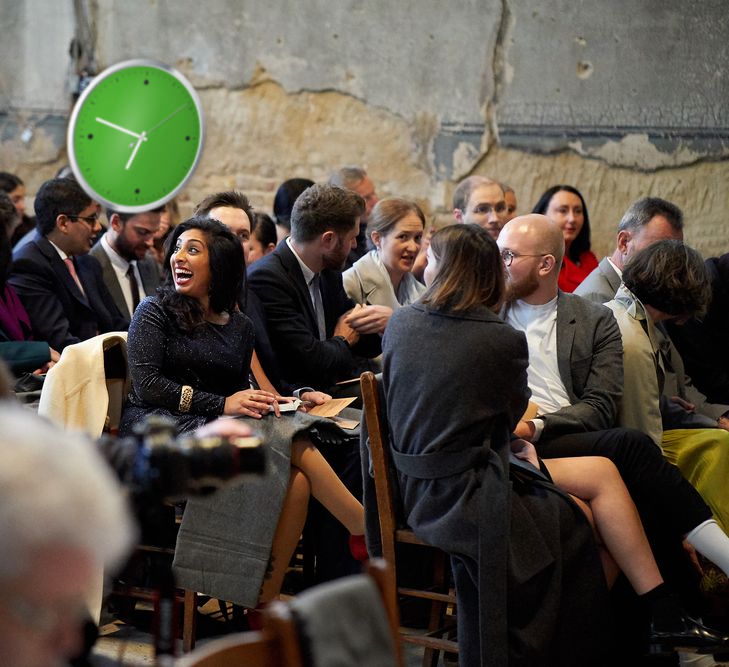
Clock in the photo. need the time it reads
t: 6:48:09
